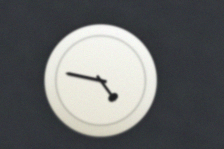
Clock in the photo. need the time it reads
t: 4:47
